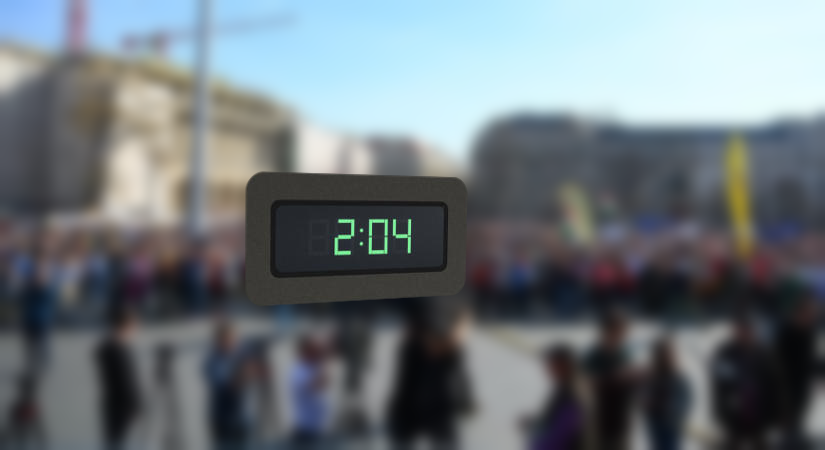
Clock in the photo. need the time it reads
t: 2:04
